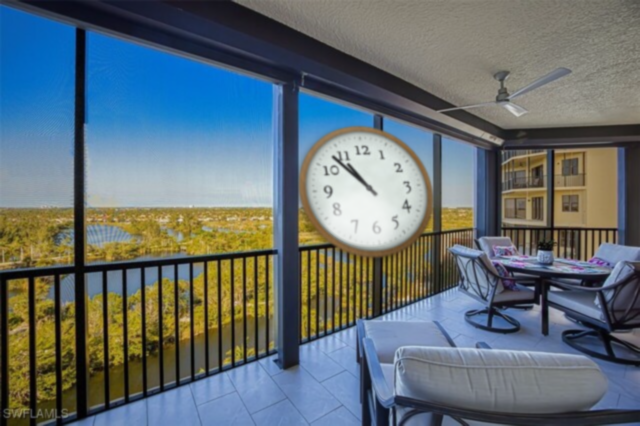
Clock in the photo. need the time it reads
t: 10:53
